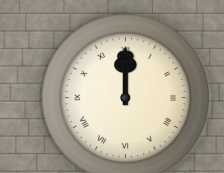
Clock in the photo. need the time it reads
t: 12:00
